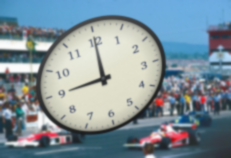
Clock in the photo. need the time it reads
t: 9:00
